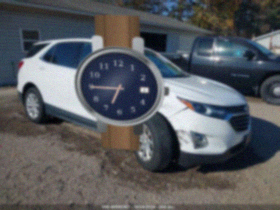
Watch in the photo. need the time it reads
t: 6:45
